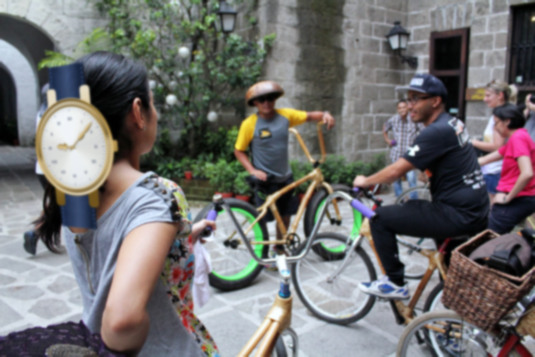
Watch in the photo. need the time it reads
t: 9:08
